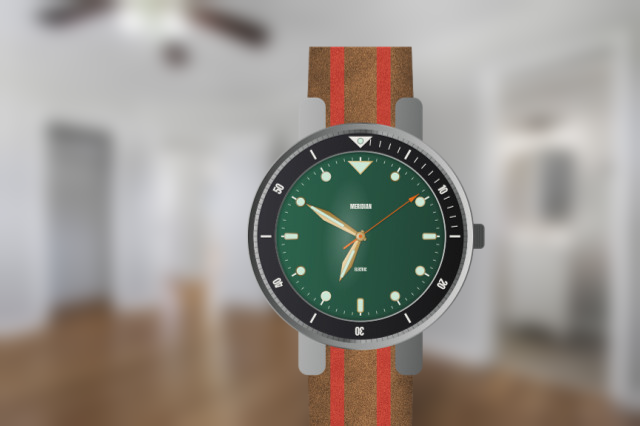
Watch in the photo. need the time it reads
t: 6:50:09
